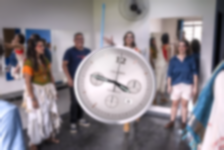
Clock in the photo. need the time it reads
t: 3:46
